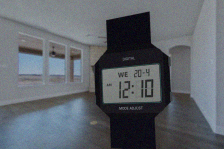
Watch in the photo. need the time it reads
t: 12:10
